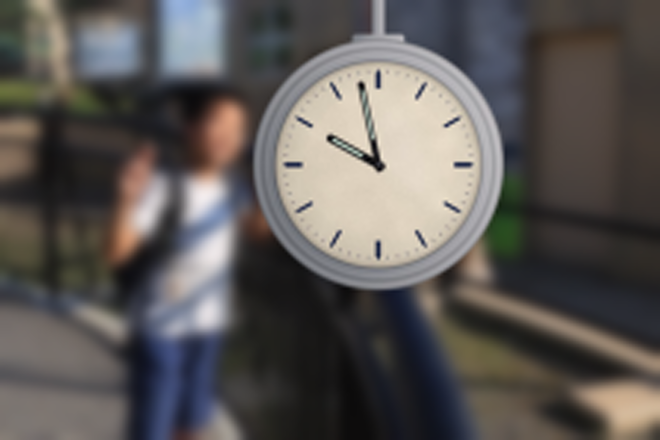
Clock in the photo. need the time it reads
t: 9:58
